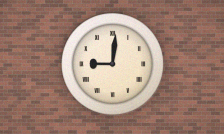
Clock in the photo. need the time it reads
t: 9:01
